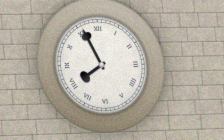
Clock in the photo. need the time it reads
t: 7:56
